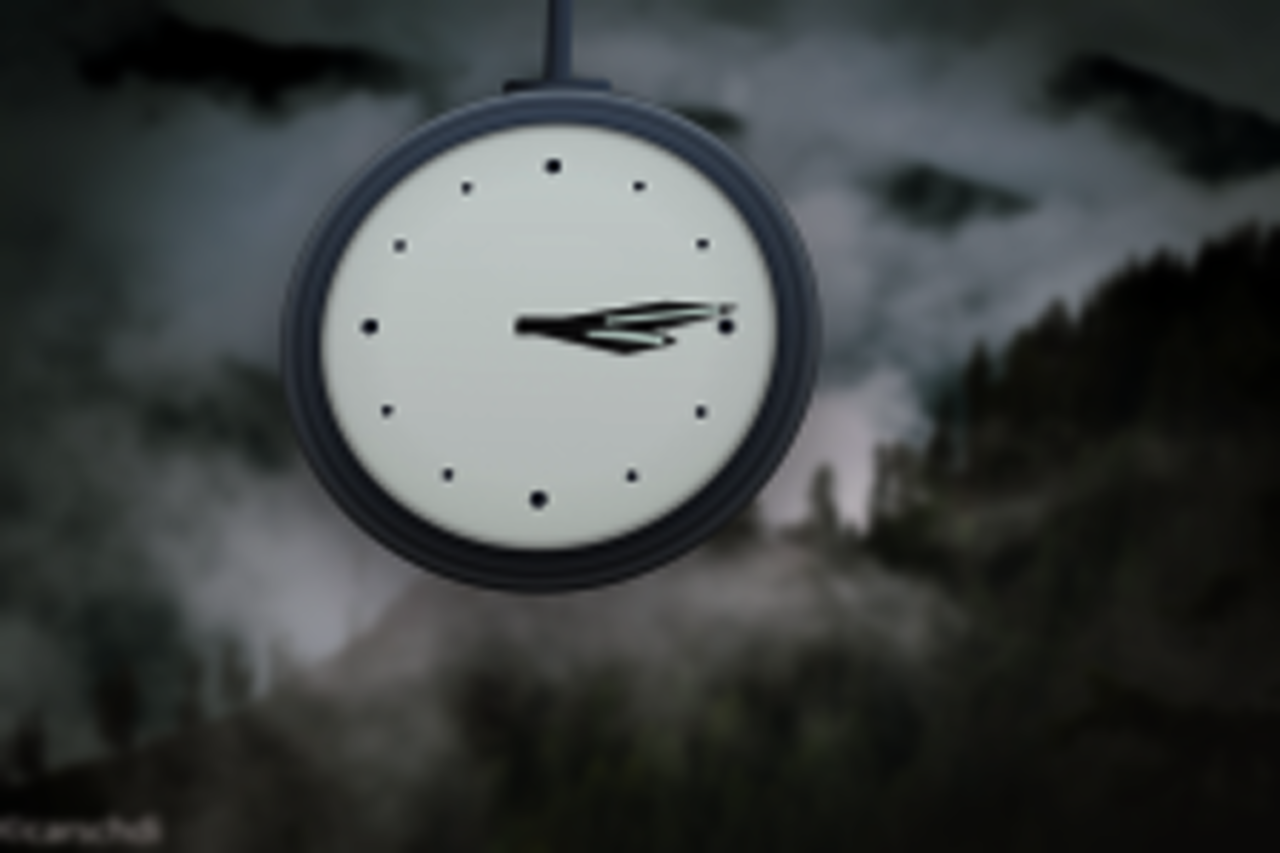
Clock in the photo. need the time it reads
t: 3:14
